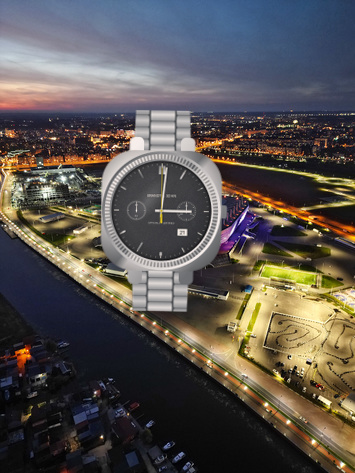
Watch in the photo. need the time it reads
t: 3:01
